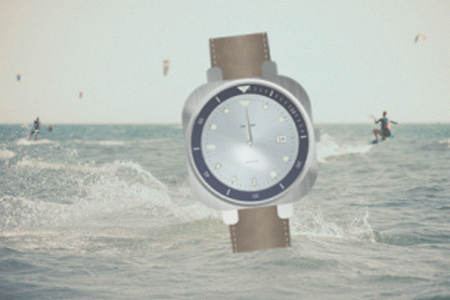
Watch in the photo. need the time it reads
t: 12:00
